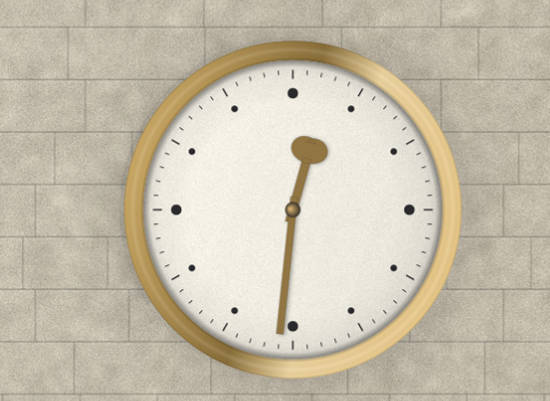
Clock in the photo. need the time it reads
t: 12:31
